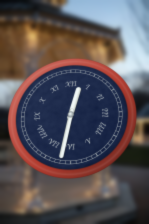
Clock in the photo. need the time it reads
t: 12:32
